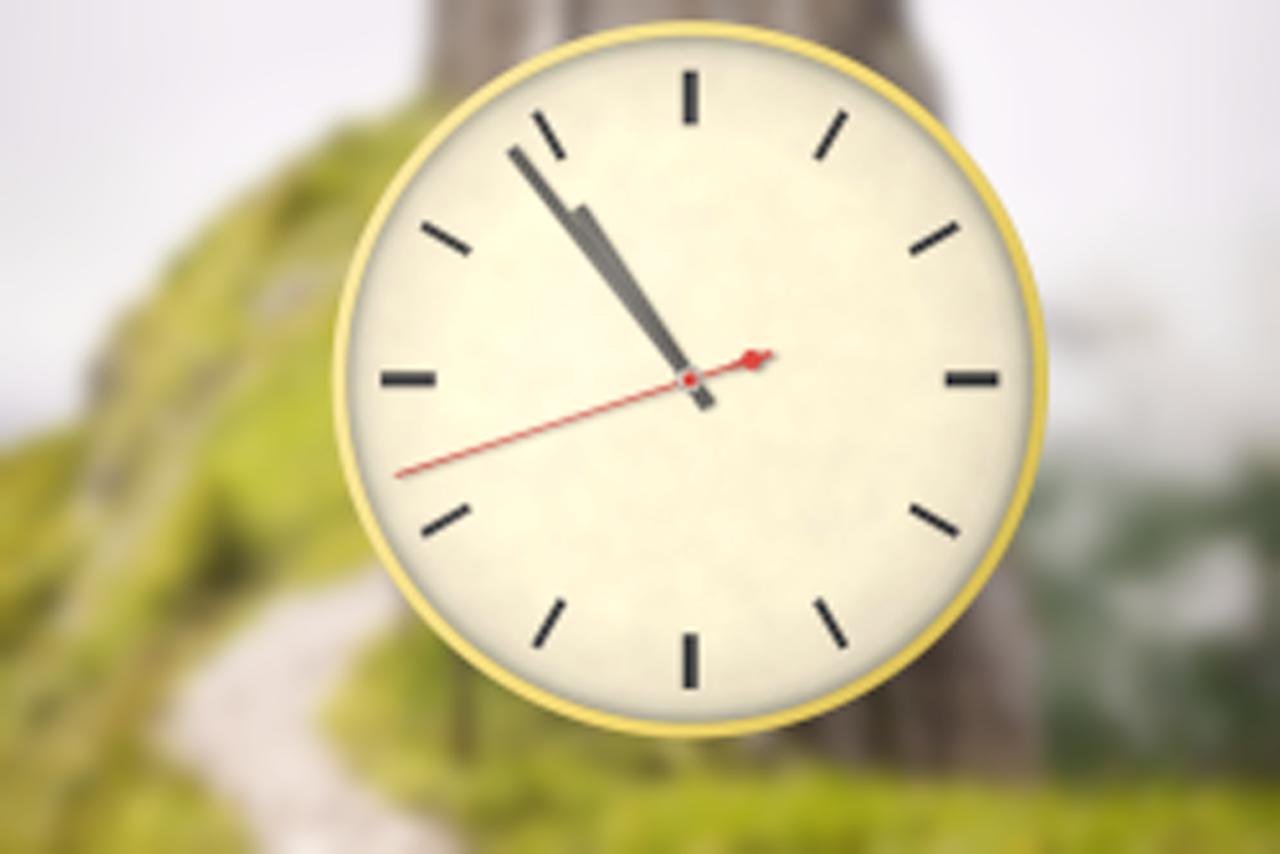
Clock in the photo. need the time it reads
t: 10:53:42
